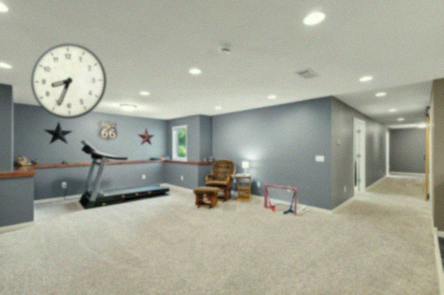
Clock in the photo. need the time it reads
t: 8:34
